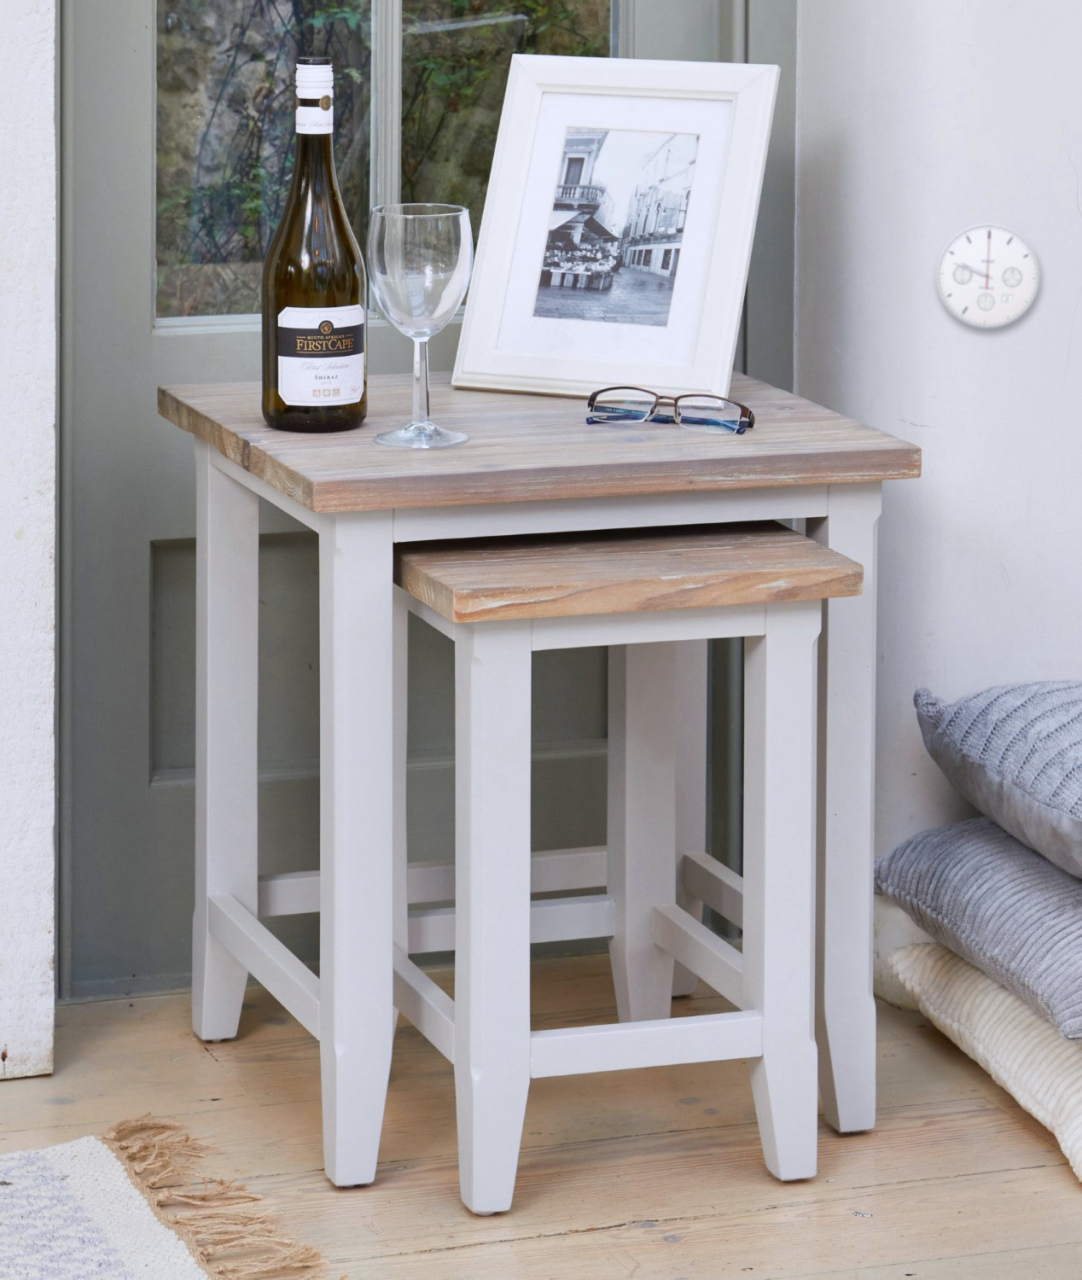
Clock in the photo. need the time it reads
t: 9:48
